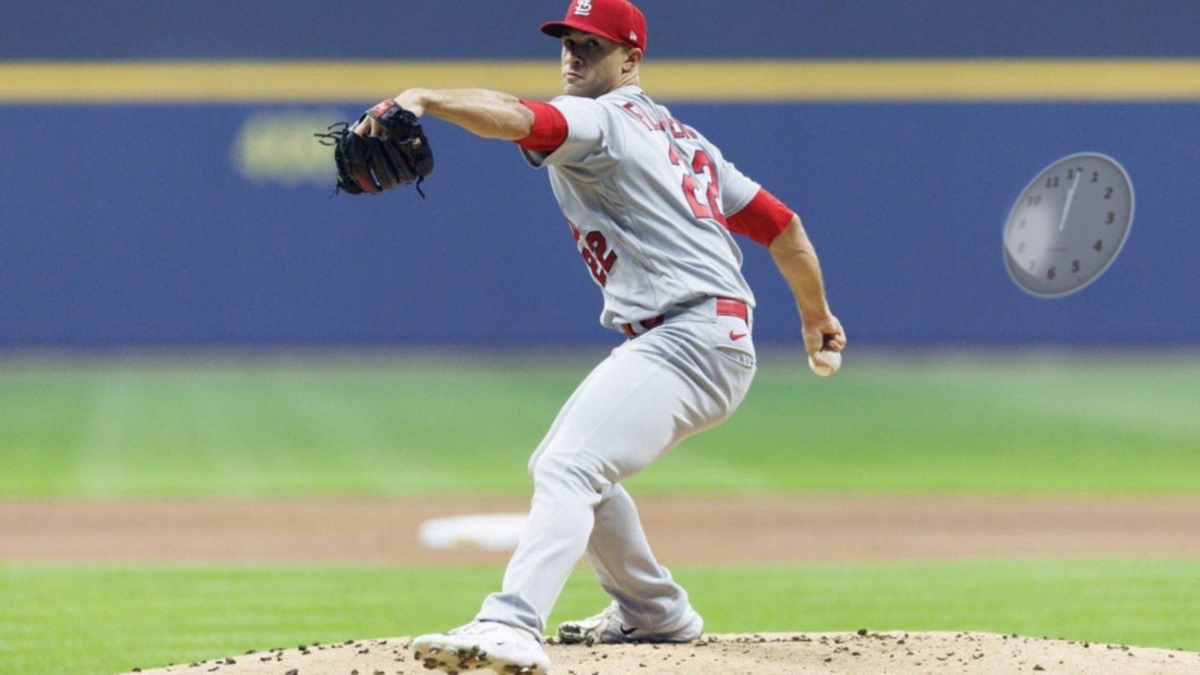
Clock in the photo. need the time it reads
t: 12:01
